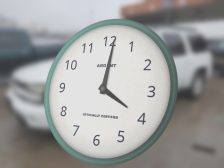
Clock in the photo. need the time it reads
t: 4:01
